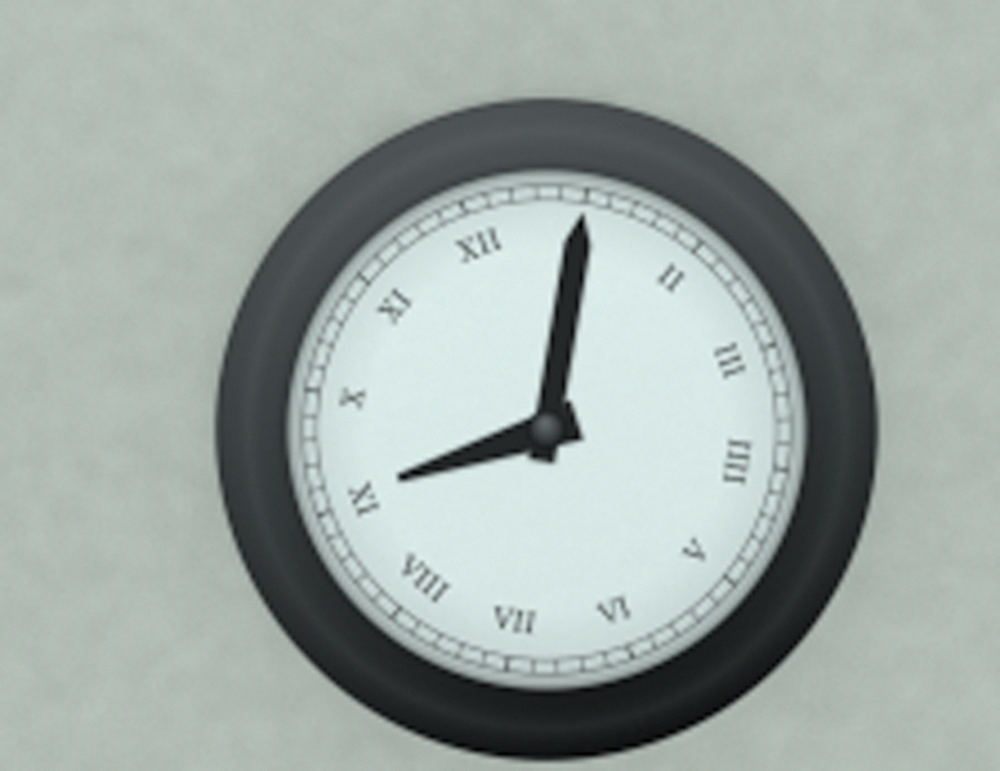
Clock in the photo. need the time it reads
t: 9:05
